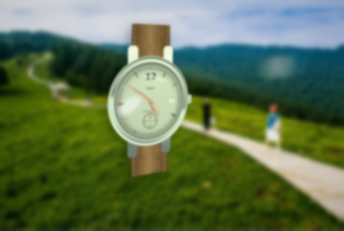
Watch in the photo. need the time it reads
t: 4:51
